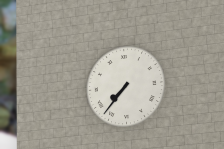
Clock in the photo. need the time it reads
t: 7:37
